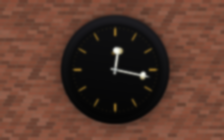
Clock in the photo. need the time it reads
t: 12:17
